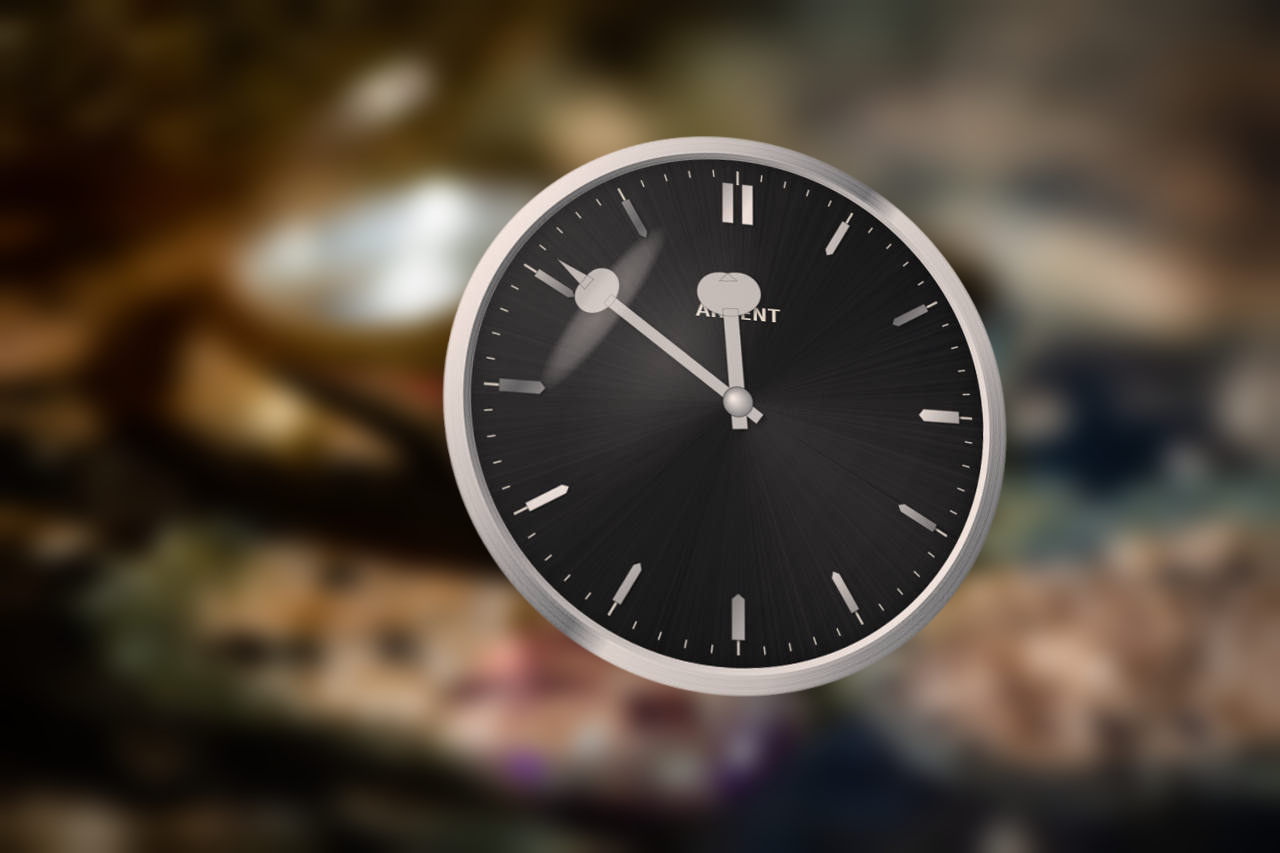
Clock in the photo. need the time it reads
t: 11:51
